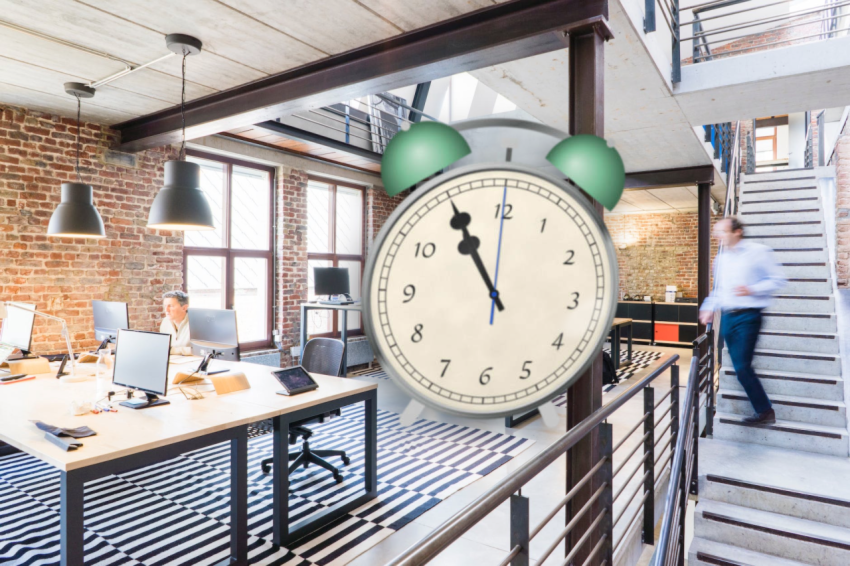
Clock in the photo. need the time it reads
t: 10:55:00
